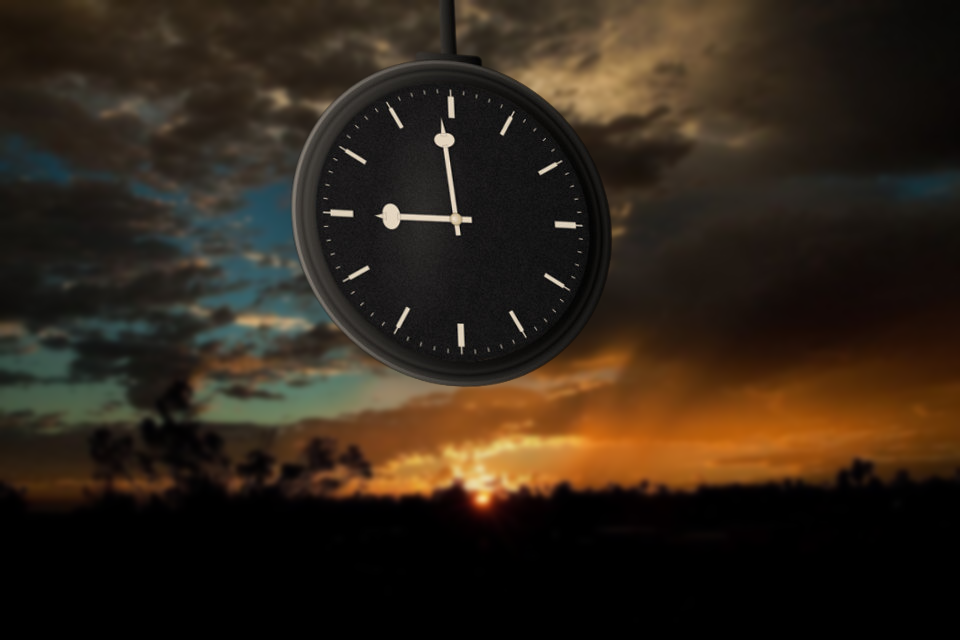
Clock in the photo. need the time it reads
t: 8:59
